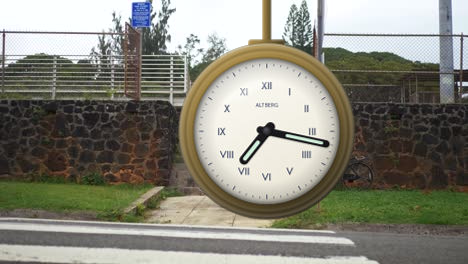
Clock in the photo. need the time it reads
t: 7:17
